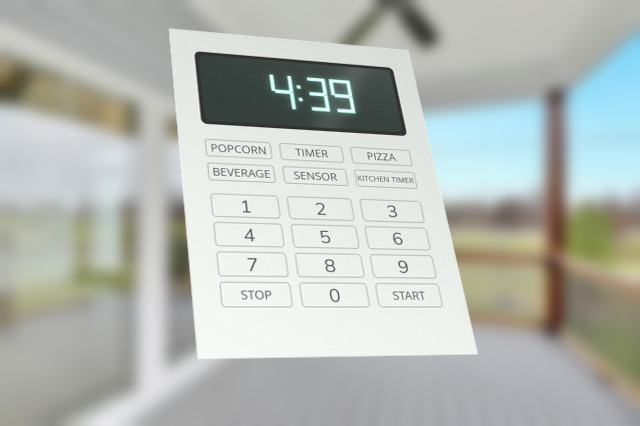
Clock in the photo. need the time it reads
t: 4:39
